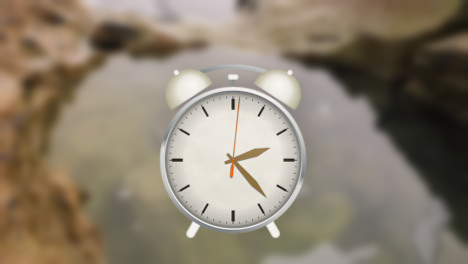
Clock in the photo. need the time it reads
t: 2:23:01
